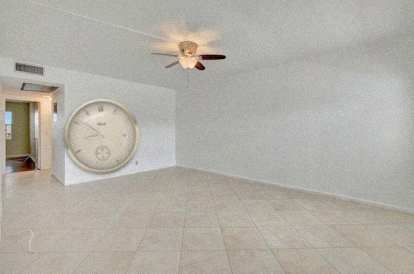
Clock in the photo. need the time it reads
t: 8:51
